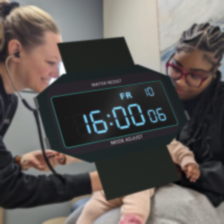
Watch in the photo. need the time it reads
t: 16:00:06
